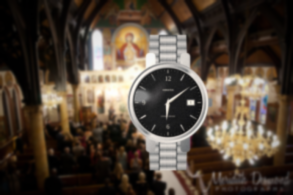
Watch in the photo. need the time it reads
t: 6:09
